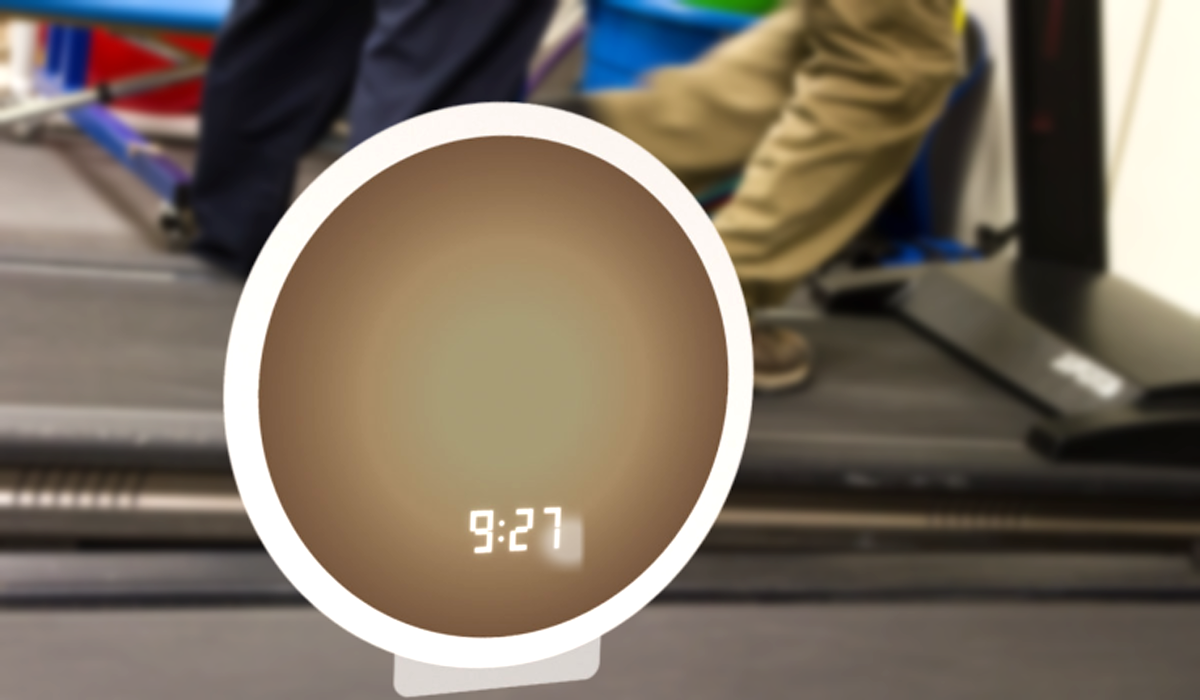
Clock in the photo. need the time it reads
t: 9:27
